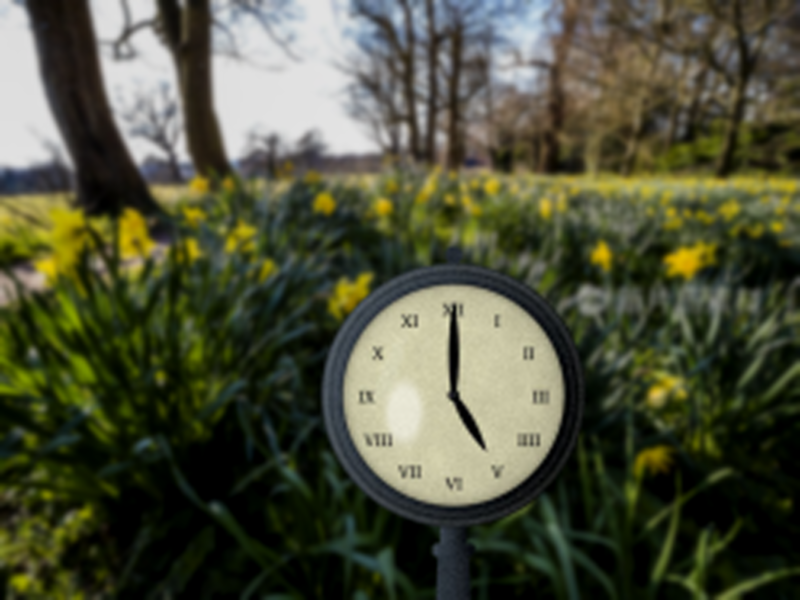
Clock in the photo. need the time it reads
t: 5:00
